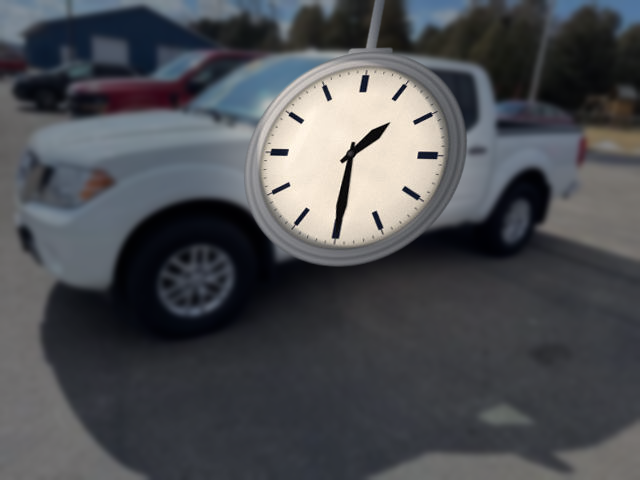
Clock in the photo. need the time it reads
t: 1:30
